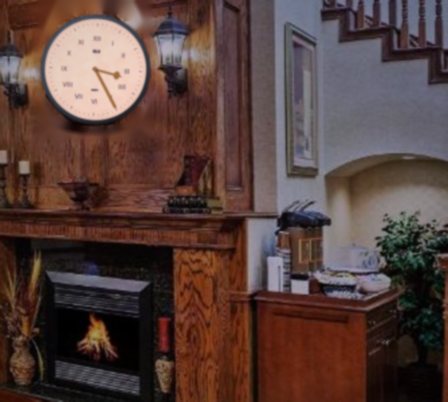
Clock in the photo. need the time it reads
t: 3:25
